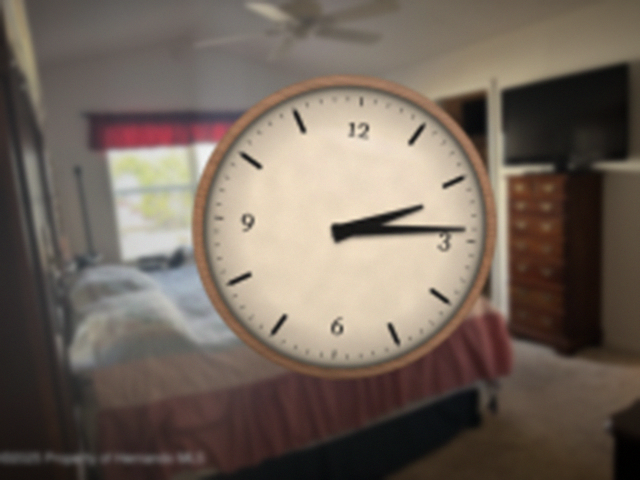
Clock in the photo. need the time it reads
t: 2:14
